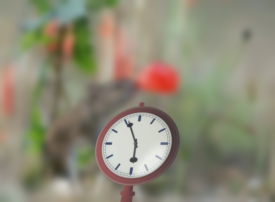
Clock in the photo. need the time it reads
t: 5:56
